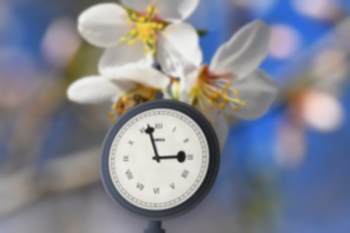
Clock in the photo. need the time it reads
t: 2:57
